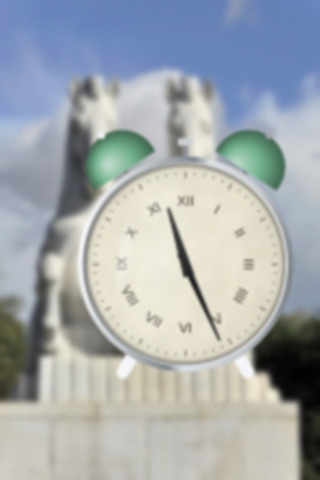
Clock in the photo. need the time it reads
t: 11:26
